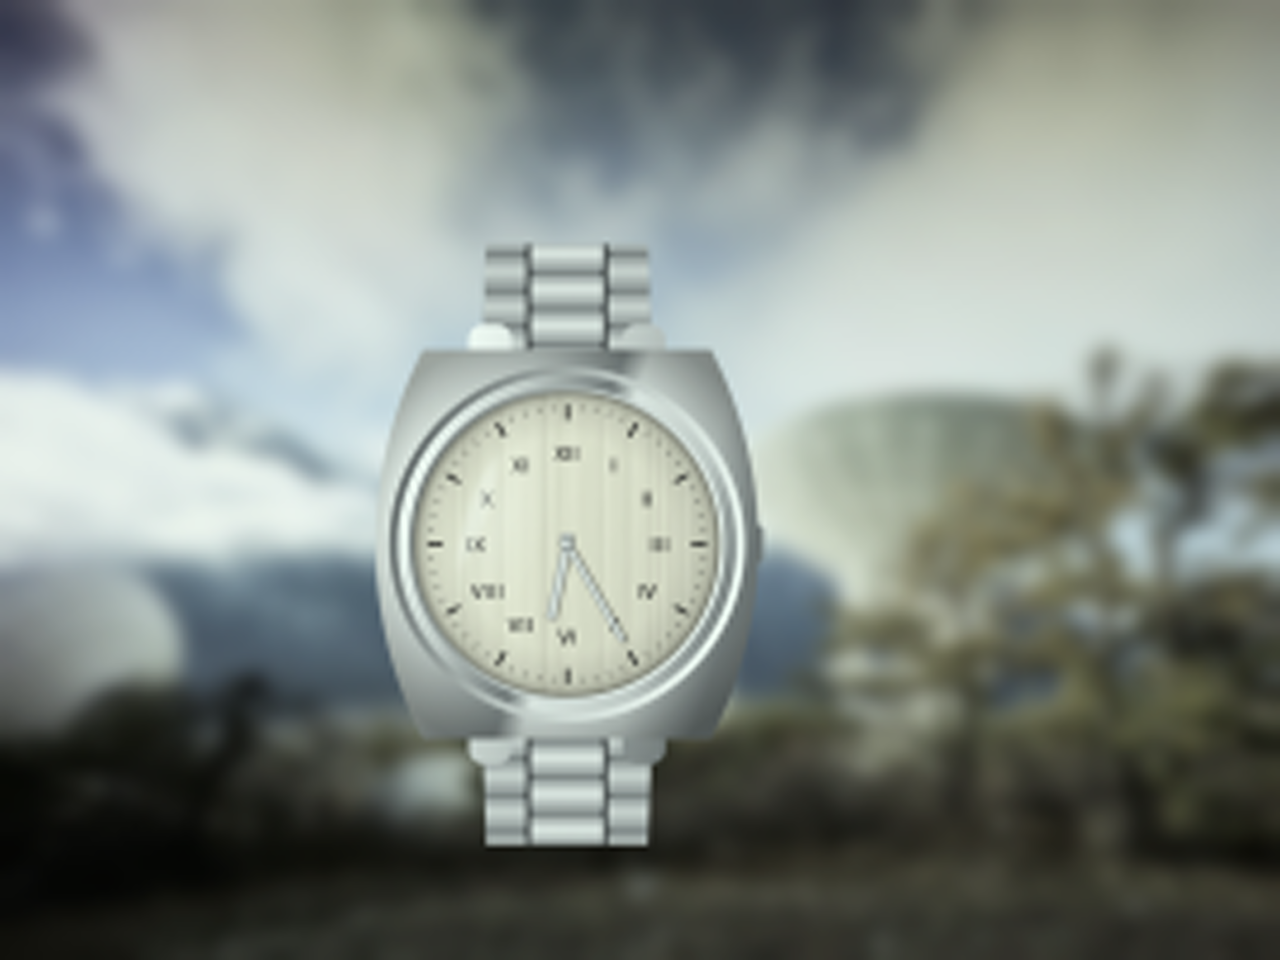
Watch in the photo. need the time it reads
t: 6:25
